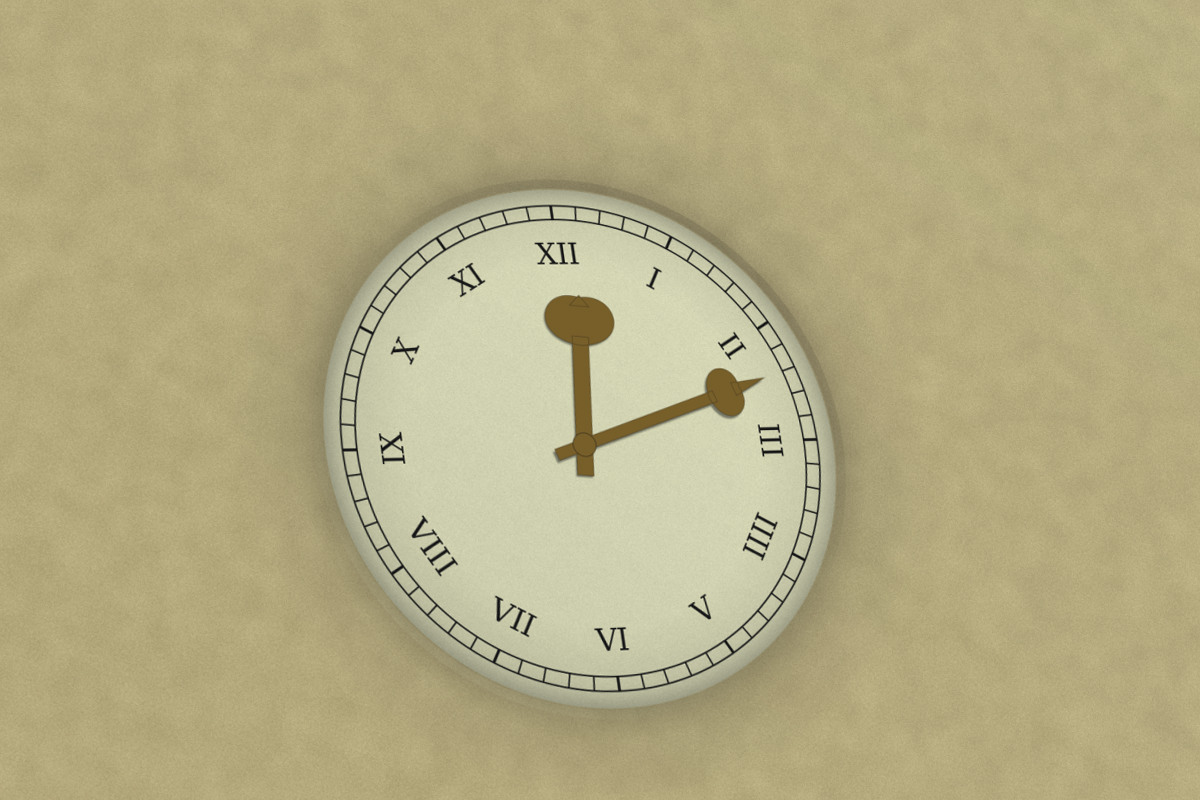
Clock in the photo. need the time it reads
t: 12:12
